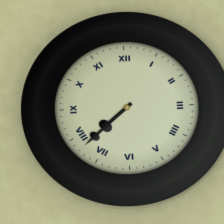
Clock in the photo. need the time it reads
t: 7:38
